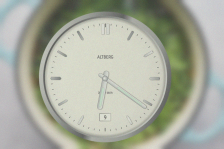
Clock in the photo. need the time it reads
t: 6:21
